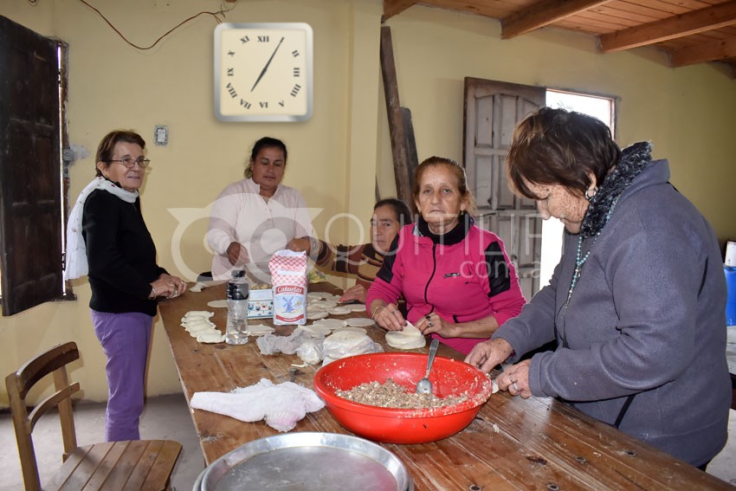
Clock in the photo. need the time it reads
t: 7:05
